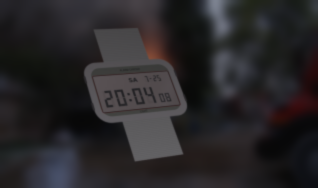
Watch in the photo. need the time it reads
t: 20:04
